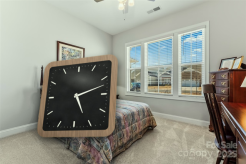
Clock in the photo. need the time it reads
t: 5:12
